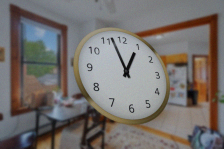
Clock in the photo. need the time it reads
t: 12:57
